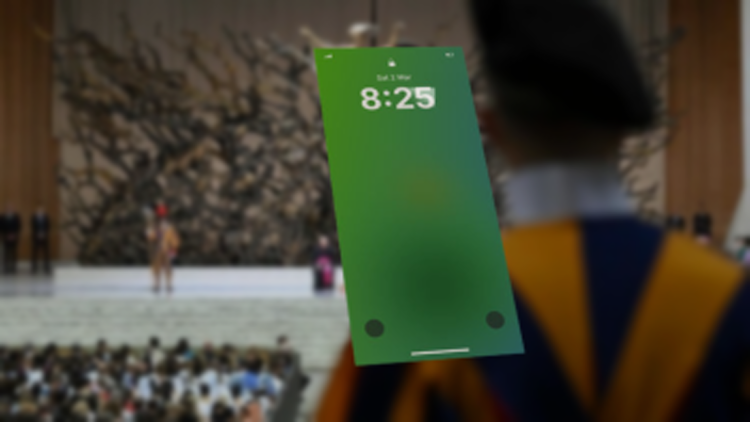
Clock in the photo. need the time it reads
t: 8:25
